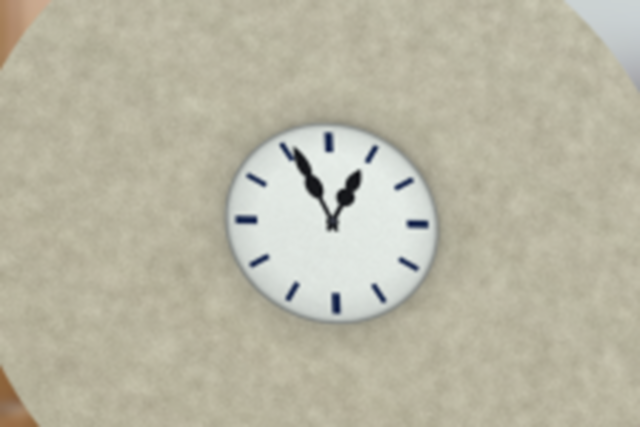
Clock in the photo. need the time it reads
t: 12:56
